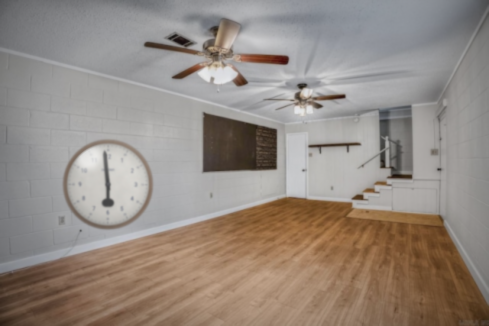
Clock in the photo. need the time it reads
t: 5:59
